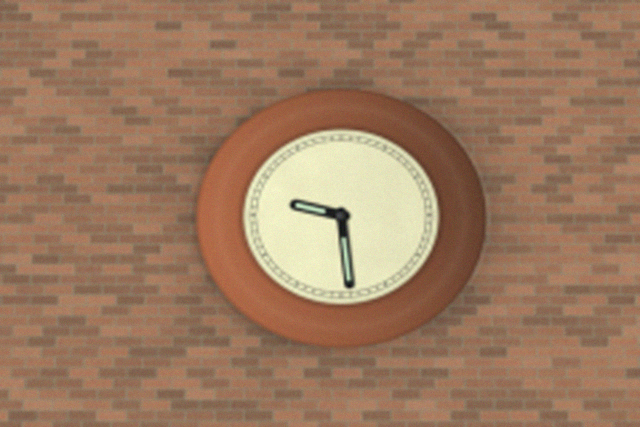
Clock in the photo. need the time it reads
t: 9:29
